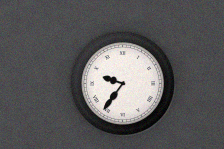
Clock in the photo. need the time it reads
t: 9:36
